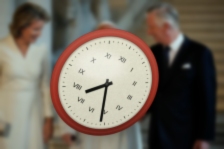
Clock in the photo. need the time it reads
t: 7:26
